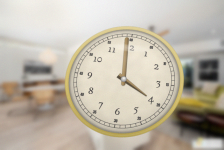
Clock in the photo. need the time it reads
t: 3:59
